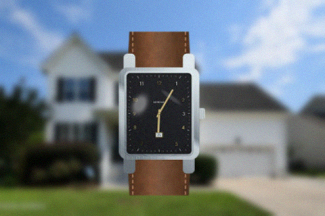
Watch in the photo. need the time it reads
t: 6:05
